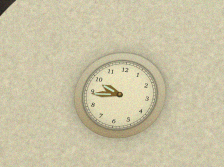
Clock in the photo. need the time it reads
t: 9:44
